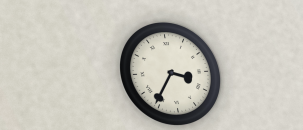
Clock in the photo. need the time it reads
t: 3:36
